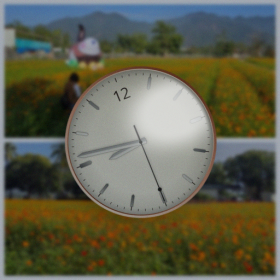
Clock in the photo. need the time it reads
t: 8:46:30
